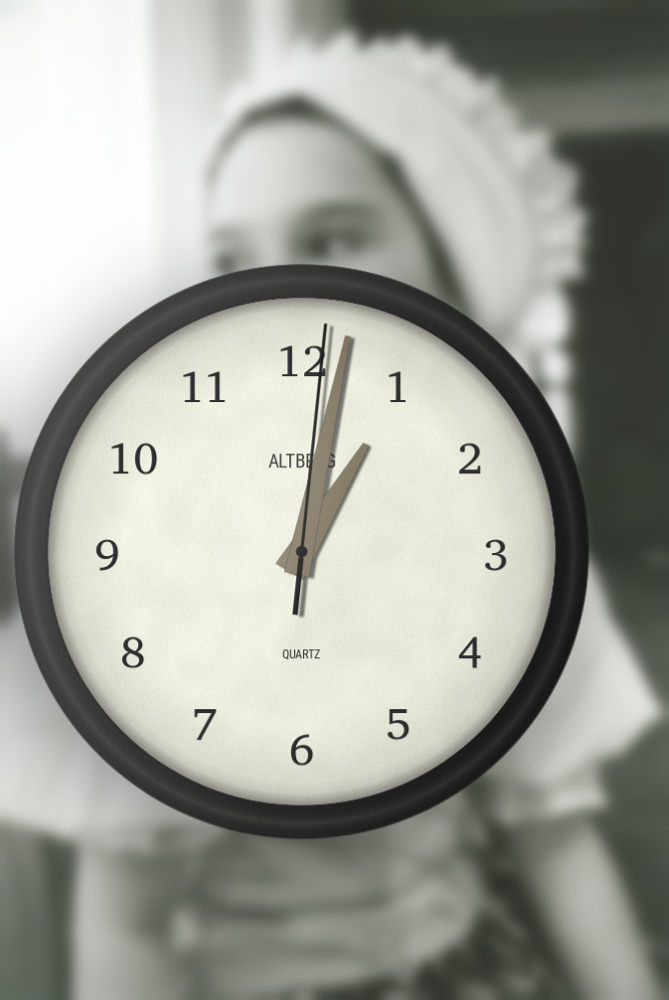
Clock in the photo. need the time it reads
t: 1:02:01
